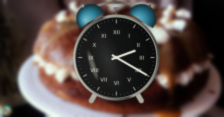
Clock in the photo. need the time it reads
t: 2:20
